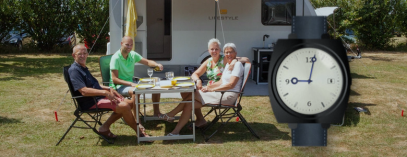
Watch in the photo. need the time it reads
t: 9:02
